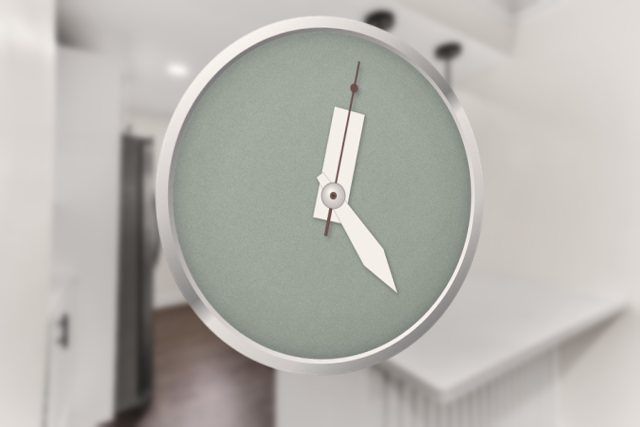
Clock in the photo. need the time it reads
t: 12:24:02
